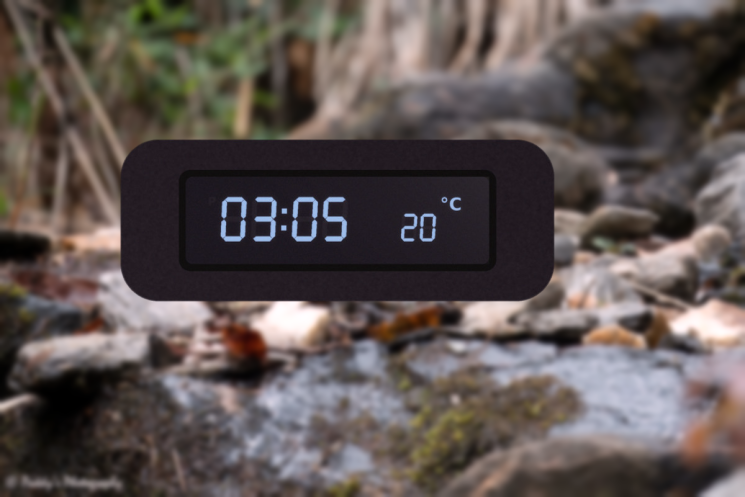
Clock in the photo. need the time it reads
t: 3:05
